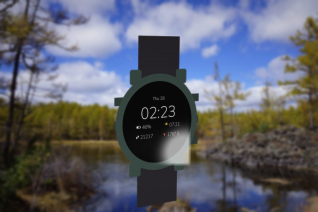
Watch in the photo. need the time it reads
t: 2:23
